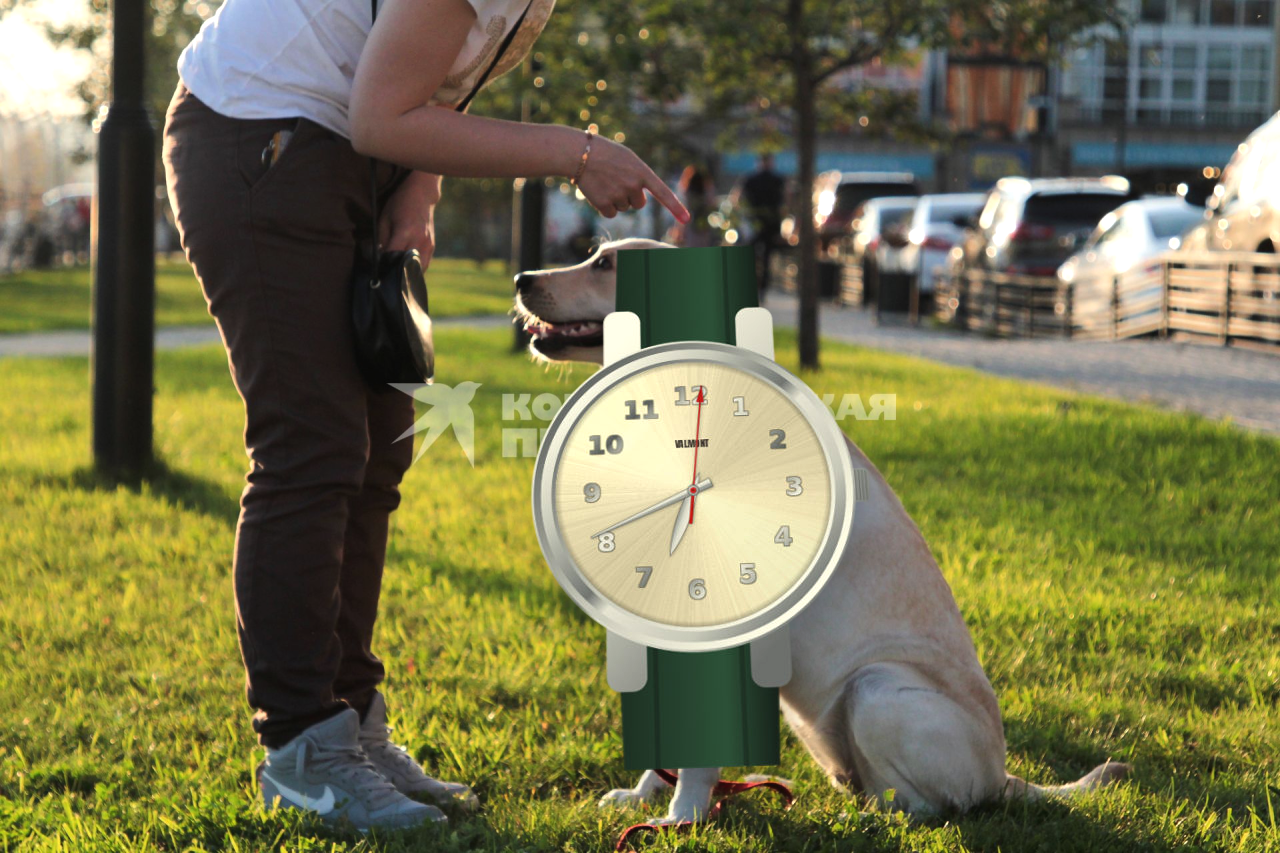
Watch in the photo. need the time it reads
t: 6:41:01
